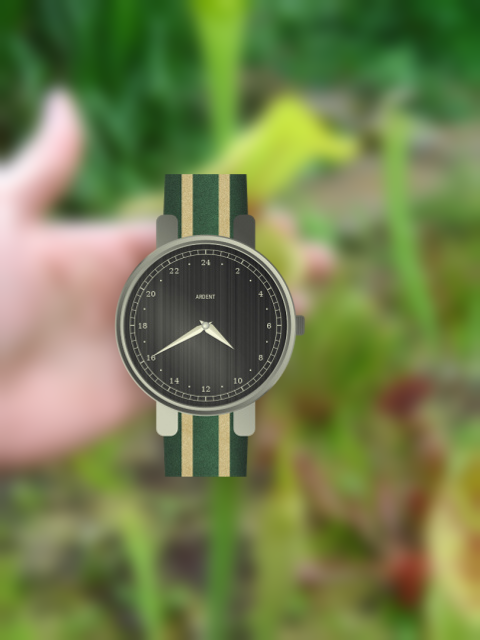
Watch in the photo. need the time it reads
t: 8:40
